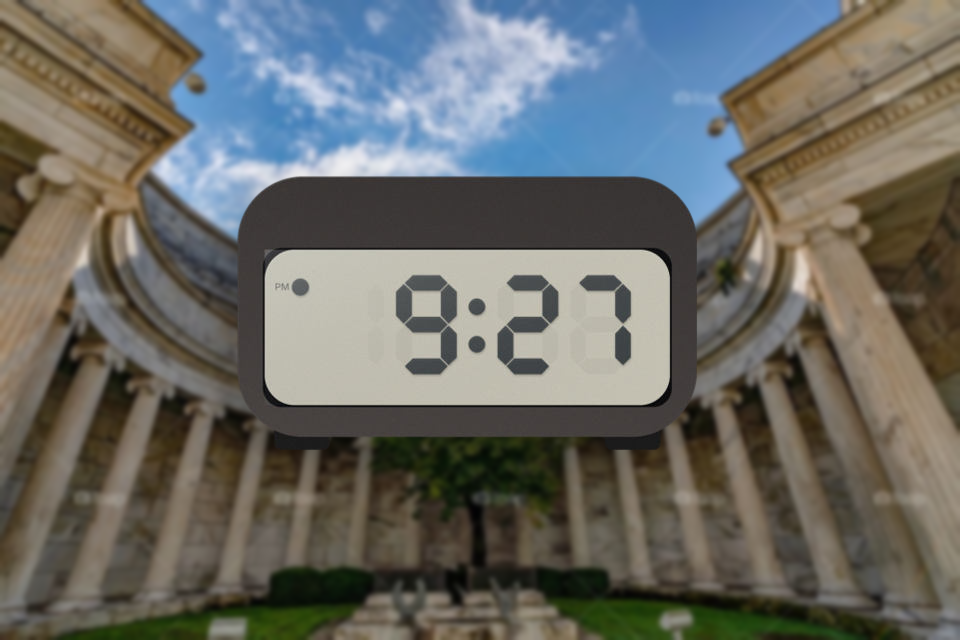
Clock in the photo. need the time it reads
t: 9:27
